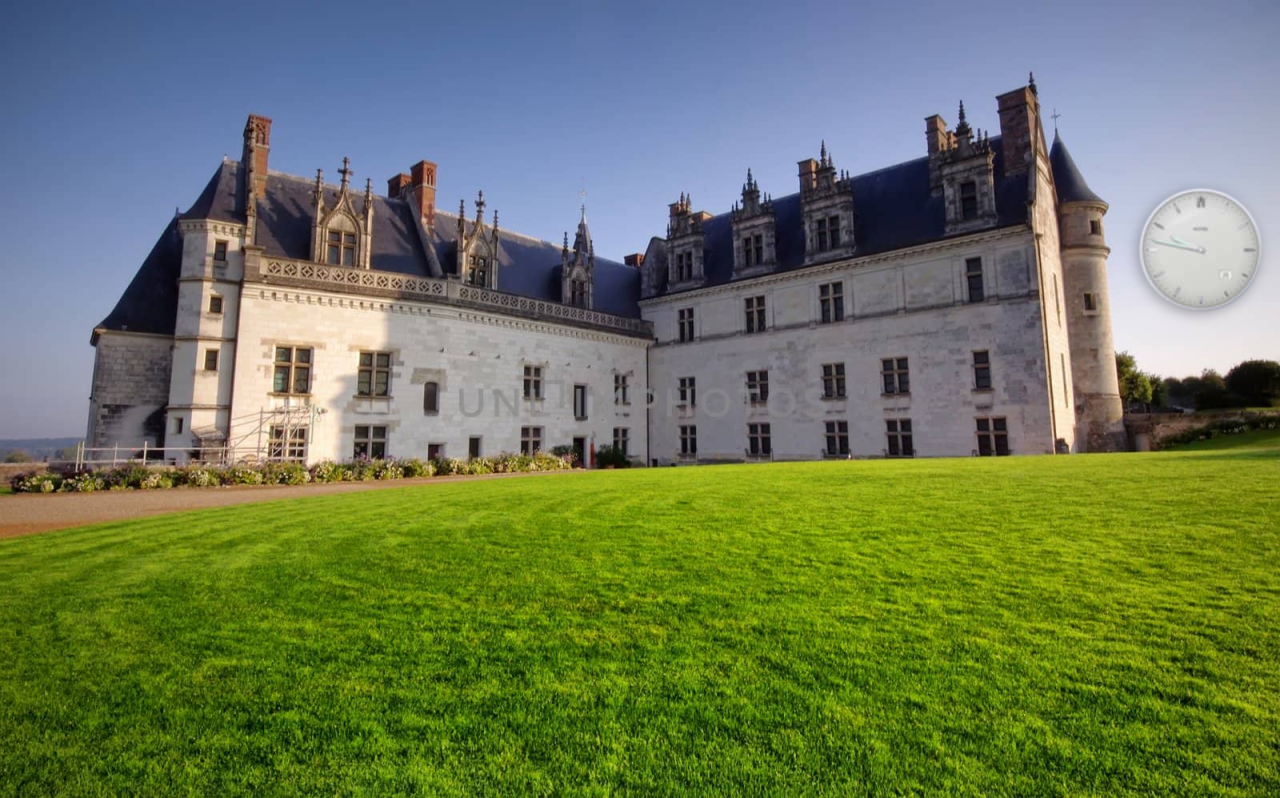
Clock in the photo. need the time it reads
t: 9:47
